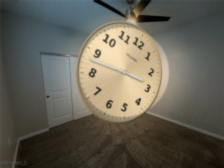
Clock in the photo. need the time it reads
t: 2:43
